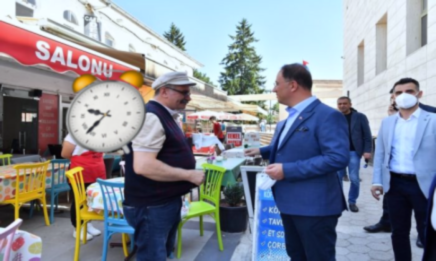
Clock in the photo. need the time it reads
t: 9:37
